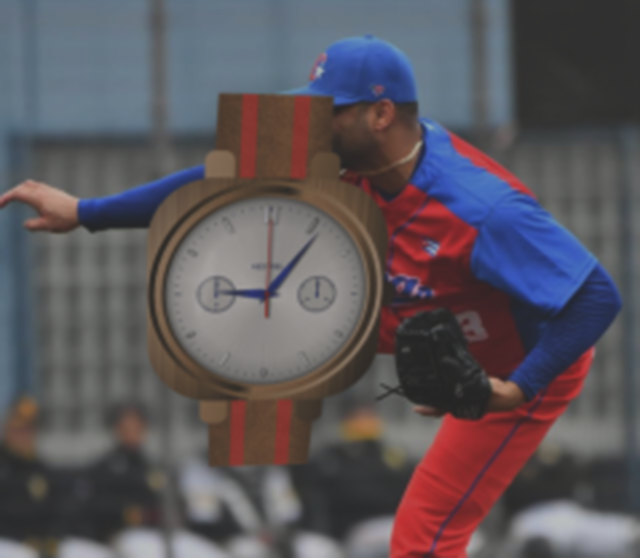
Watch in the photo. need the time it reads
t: 9:06
